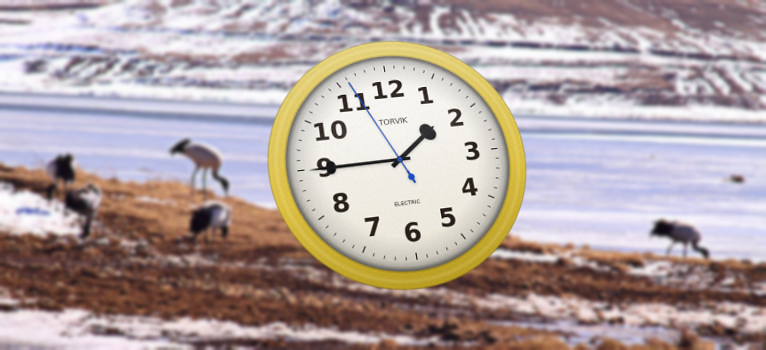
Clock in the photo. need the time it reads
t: 1:44:56
